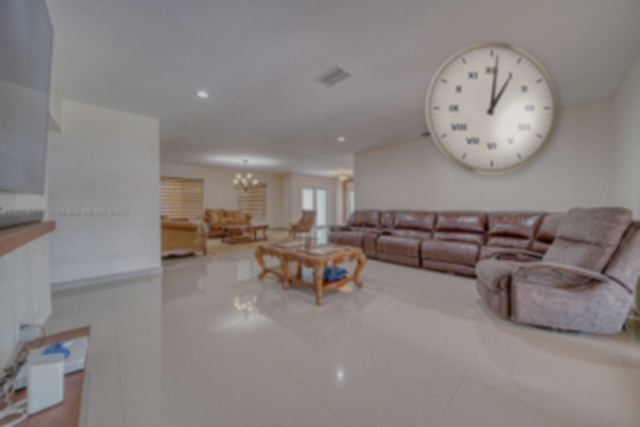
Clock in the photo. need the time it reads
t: 1:01
